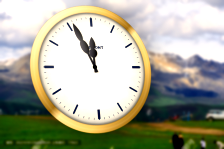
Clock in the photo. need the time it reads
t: 11:56
